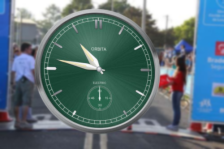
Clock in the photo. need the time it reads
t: 10:47
